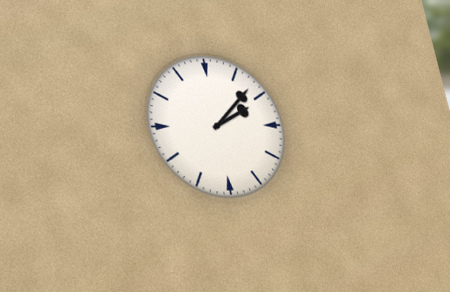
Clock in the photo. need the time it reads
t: 2:08
